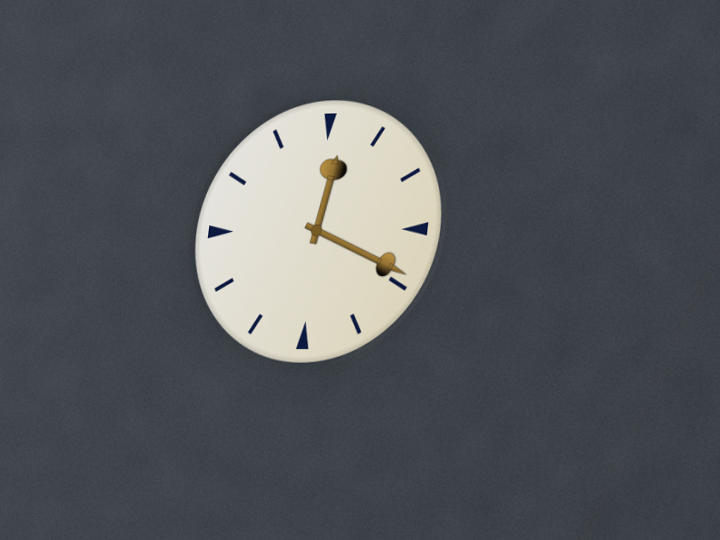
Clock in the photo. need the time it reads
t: 12:19
